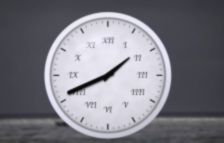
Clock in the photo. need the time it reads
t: 1:41
